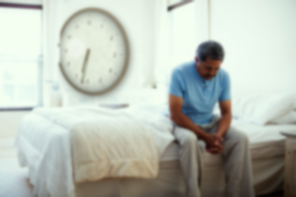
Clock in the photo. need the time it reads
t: 6:32
